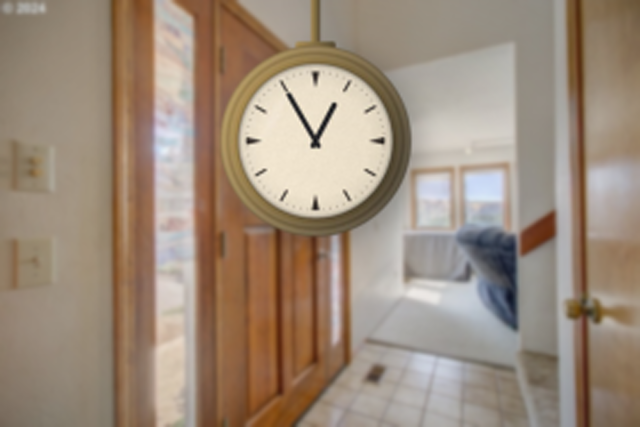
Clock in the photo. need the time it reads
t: 12:55
